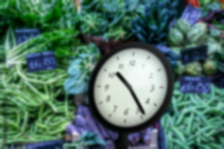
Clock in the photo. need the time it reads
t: 10:24
